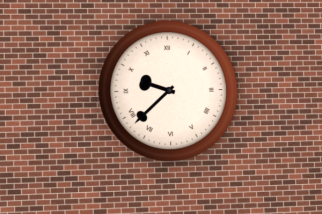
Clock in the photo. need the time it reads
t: 9:38
